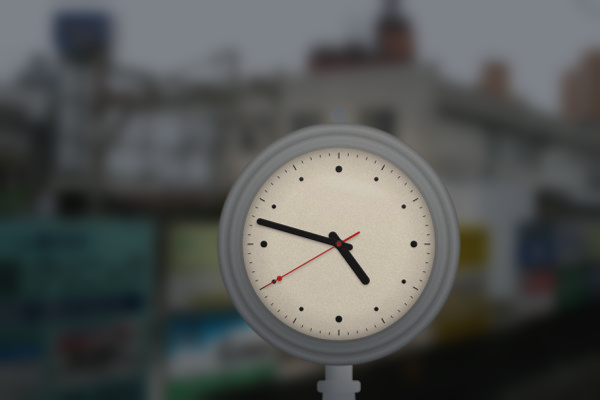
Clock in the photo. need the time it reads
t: 4:47:40
